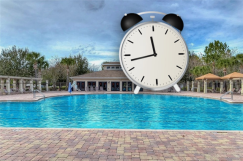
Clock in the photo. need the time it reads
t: 11:43
